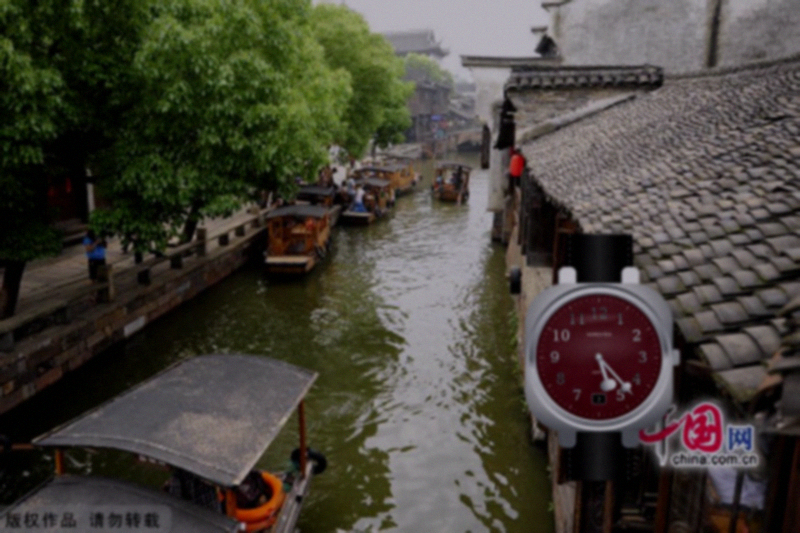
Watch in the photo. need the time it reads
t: 5:23
